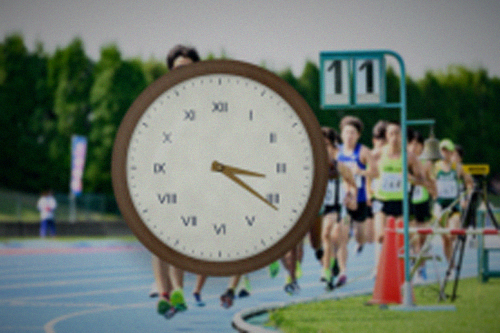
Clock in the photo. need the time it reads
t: 3:21
